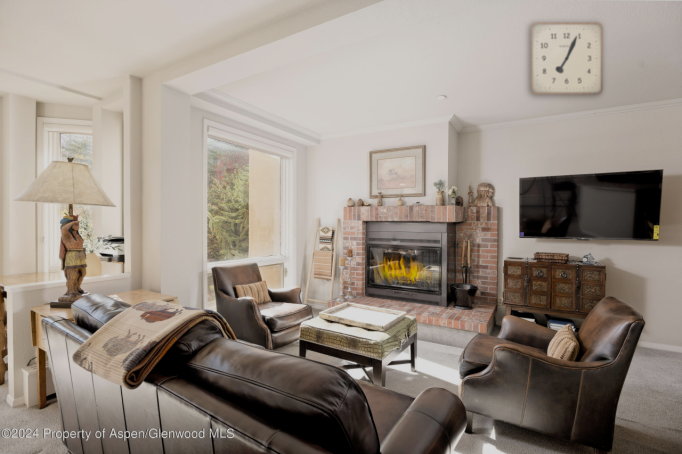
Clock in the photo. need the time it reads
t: 7:04
